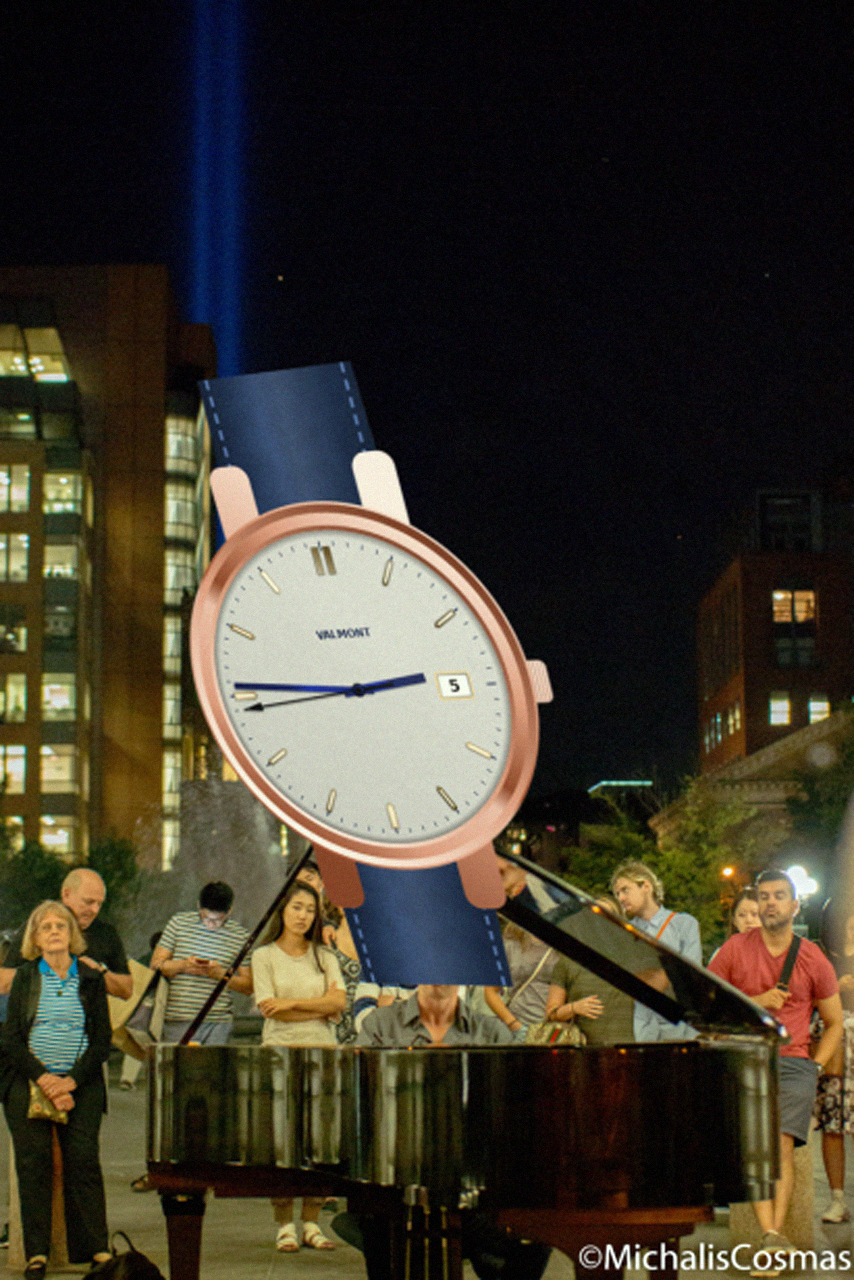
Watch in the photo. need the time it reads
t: 2:45:44
